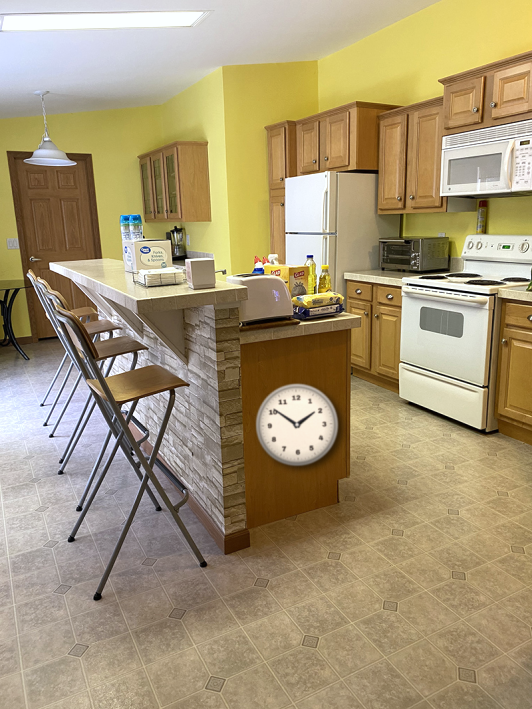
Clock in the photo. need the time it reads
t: 1:51
